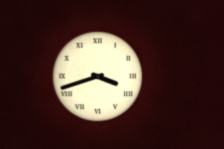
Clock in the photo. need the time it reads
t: 3:42
